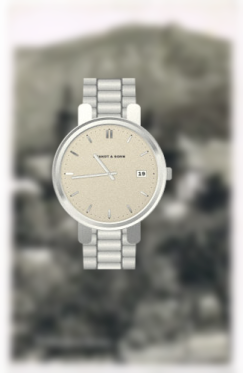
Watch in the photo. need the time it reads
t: 10:44
